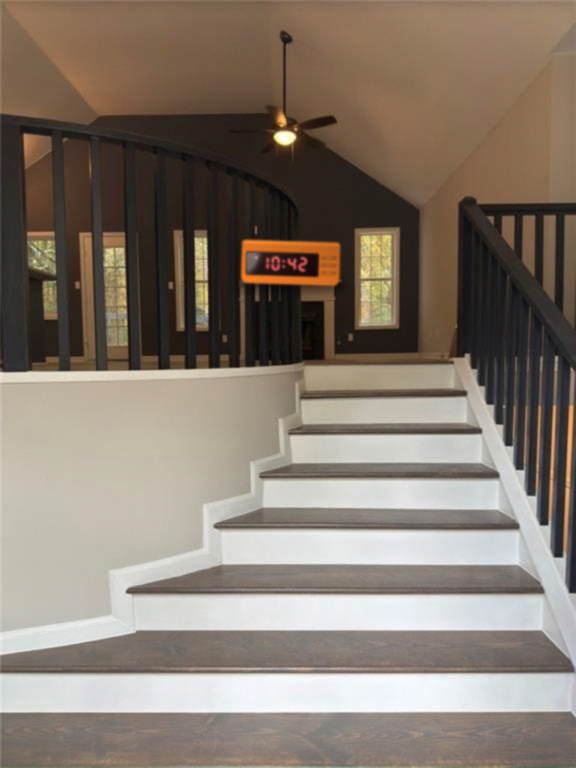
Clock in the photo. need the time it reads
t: 10:42
